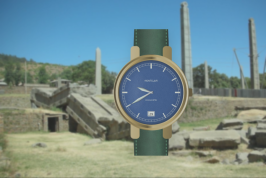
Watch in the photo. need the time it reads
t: 9:40
